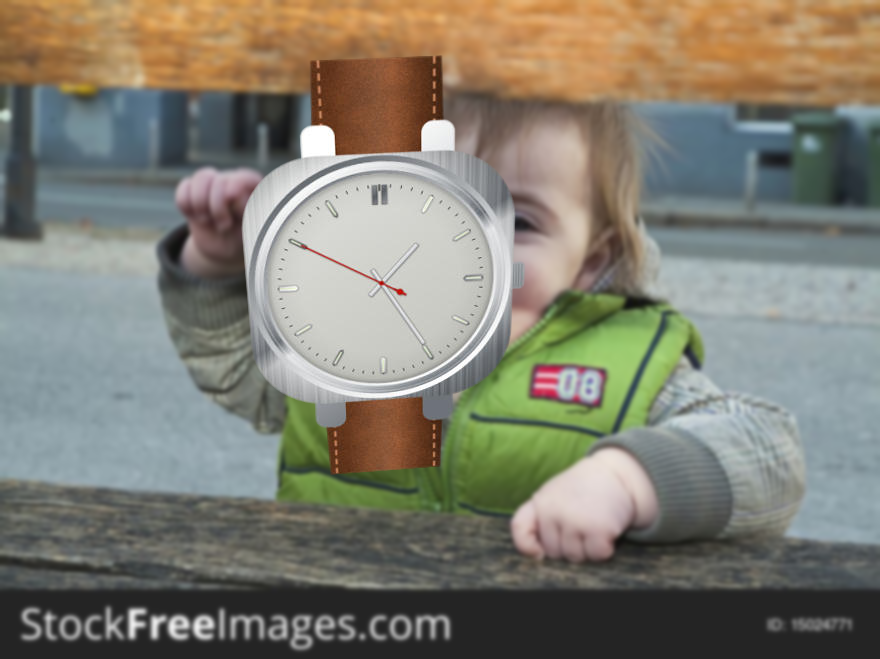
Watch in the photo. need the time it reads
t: 1:24:50
